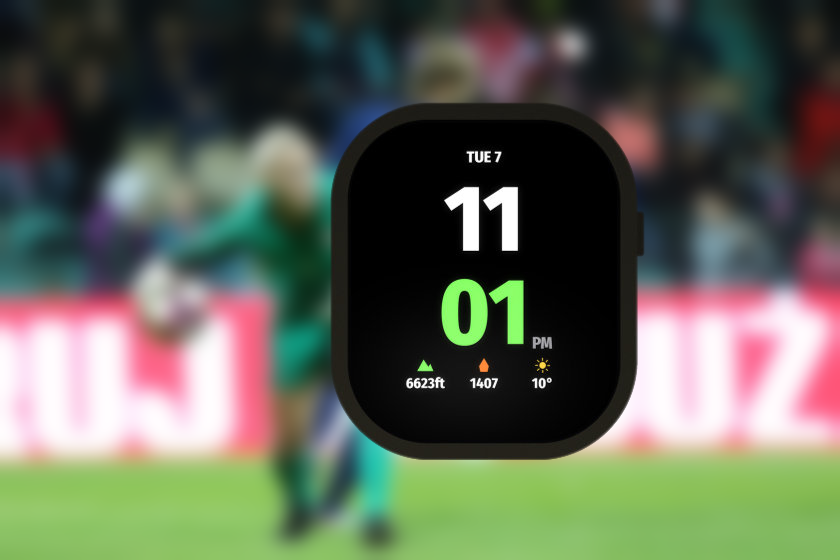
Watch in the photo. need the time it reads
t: 11:01
